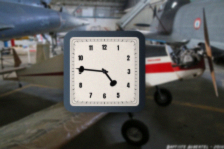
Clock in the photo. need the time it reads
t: 4:46
